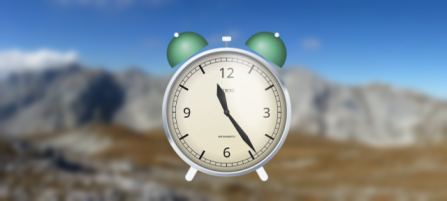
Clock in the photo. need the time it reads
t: 11:24
